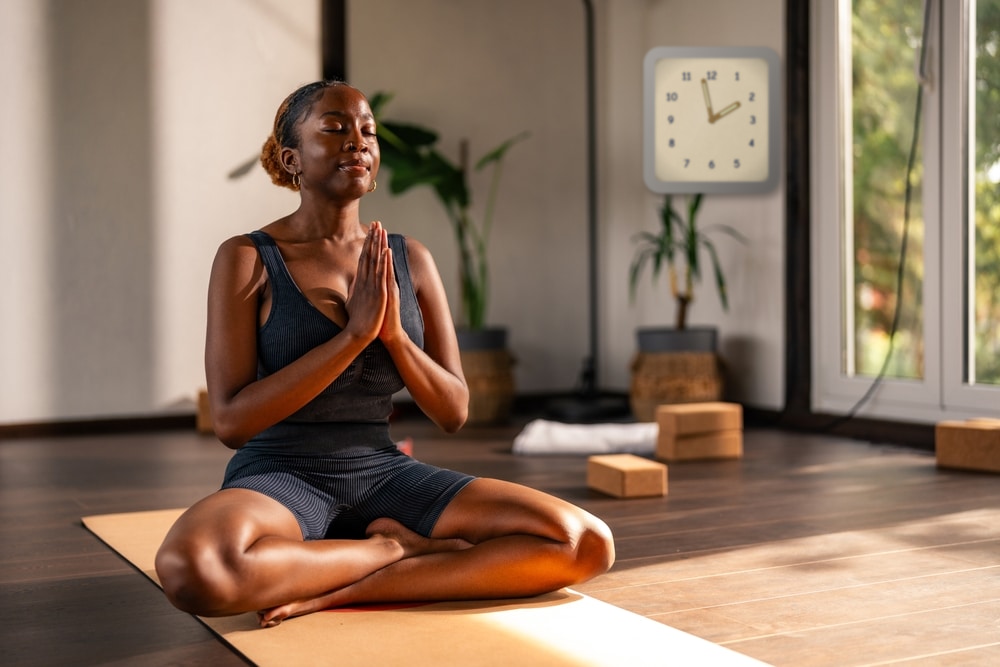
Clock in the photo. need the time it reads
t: 1:58
